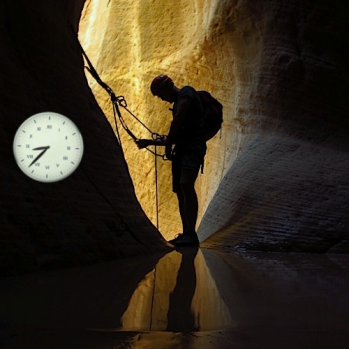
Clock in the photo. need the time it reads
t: 8:37
